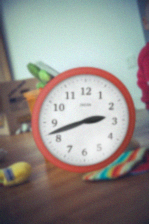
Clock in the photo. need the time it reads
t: 2:42
